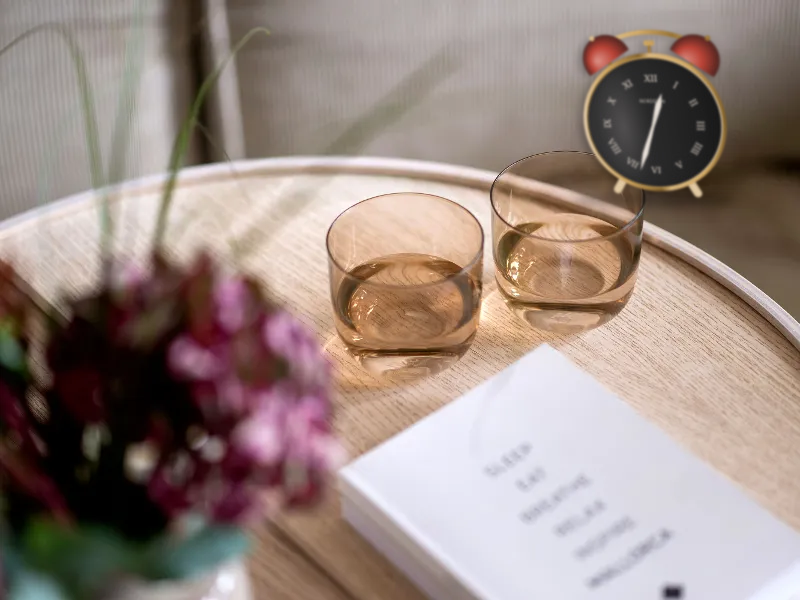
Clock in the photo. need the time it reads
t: 12:33
